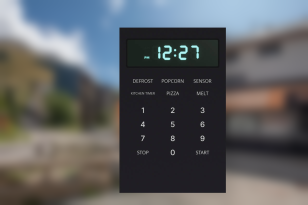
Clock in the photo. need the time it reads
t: 12:27
